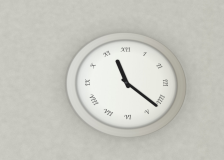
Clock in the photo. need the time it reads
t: 11:22
